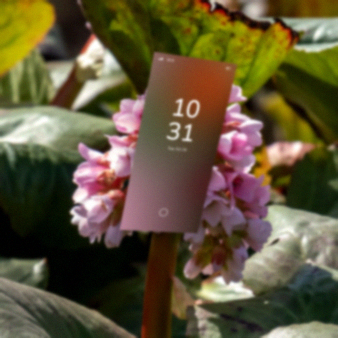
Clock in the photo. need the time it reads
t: 10:31
